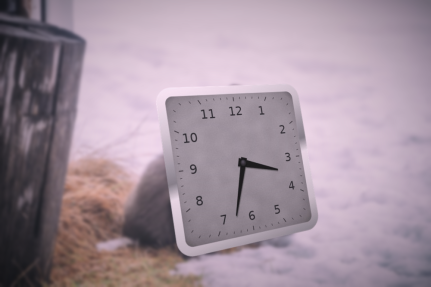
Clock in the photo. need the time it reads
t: 3:33
